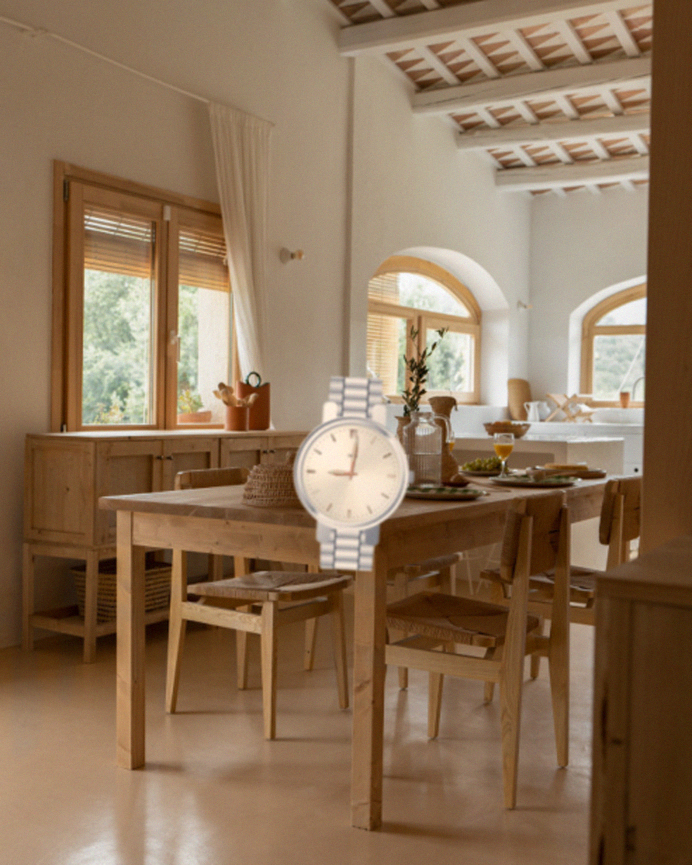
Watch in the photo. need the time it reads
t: 9:01
